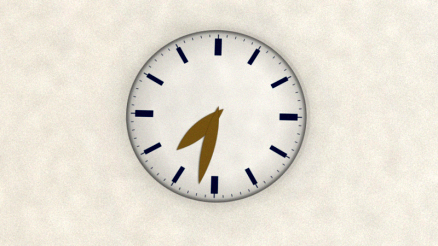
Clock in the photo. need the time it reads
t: 7:32
